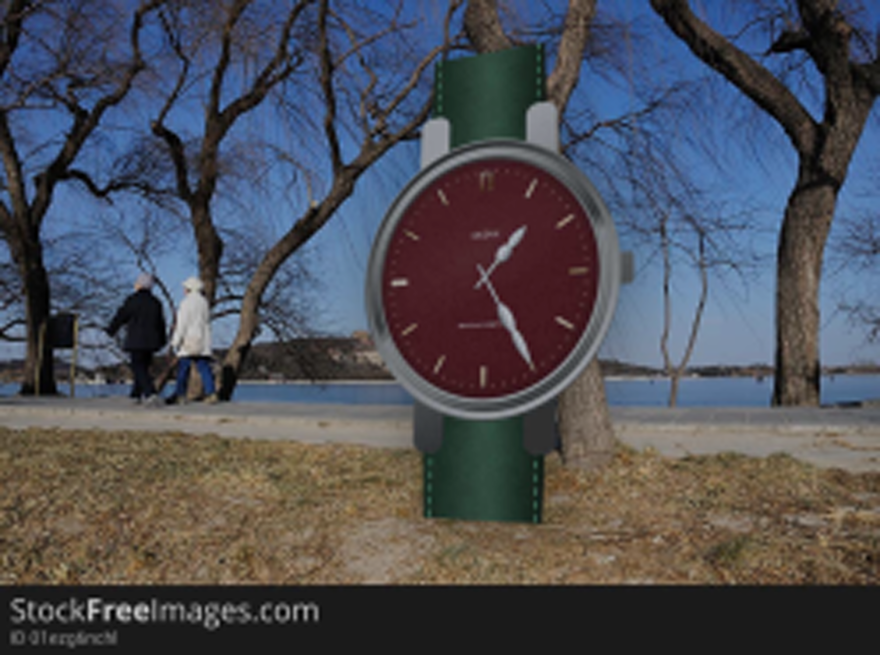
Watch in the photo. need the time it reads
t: 1:25
